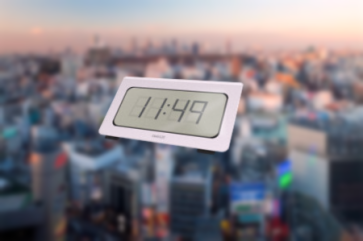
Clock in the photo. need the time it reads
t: 11:49
